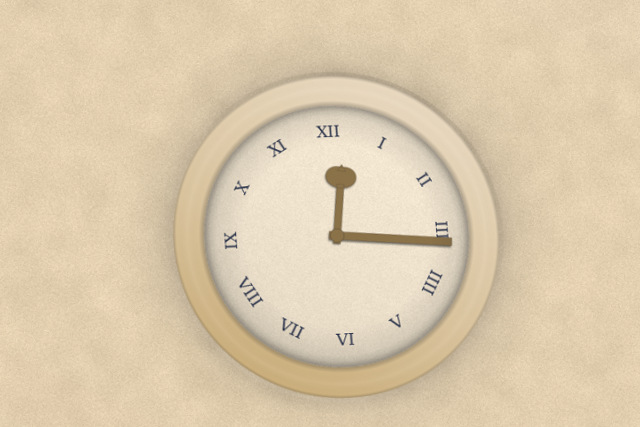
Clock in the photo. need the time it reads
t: 12:16
